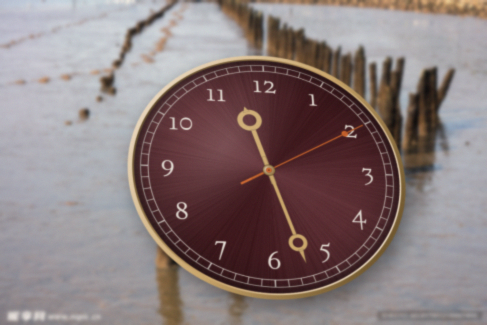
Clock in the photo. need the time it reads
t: 11:27:10
